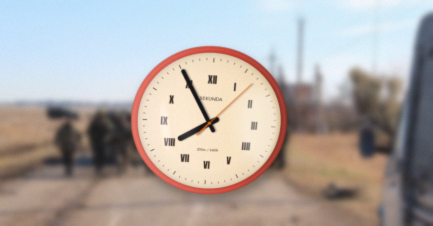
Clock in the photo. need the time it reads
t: 7:55:07
